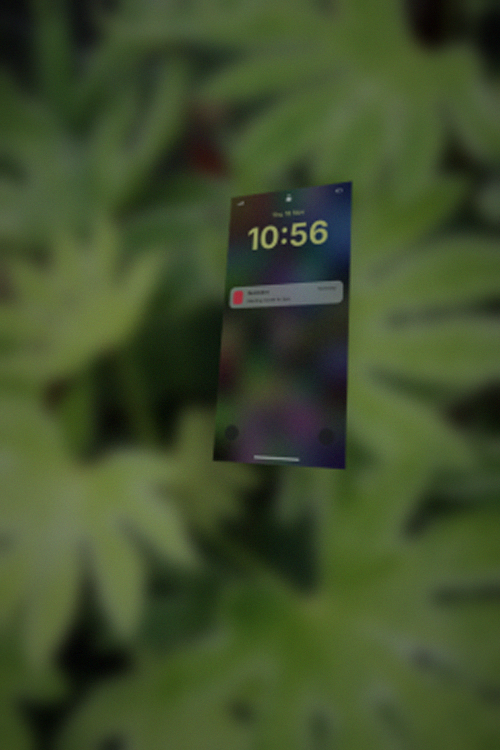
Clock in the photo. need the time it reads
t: 10:56
